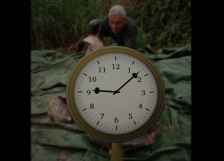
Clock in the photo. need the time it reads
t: 9:08
